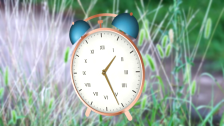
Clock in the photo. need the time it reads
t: 1:26
